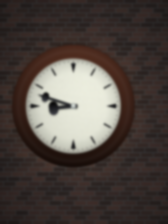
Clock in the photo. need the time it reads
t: 8:48
